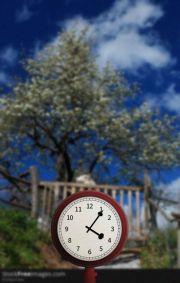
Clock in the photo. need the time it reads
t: 4:06
